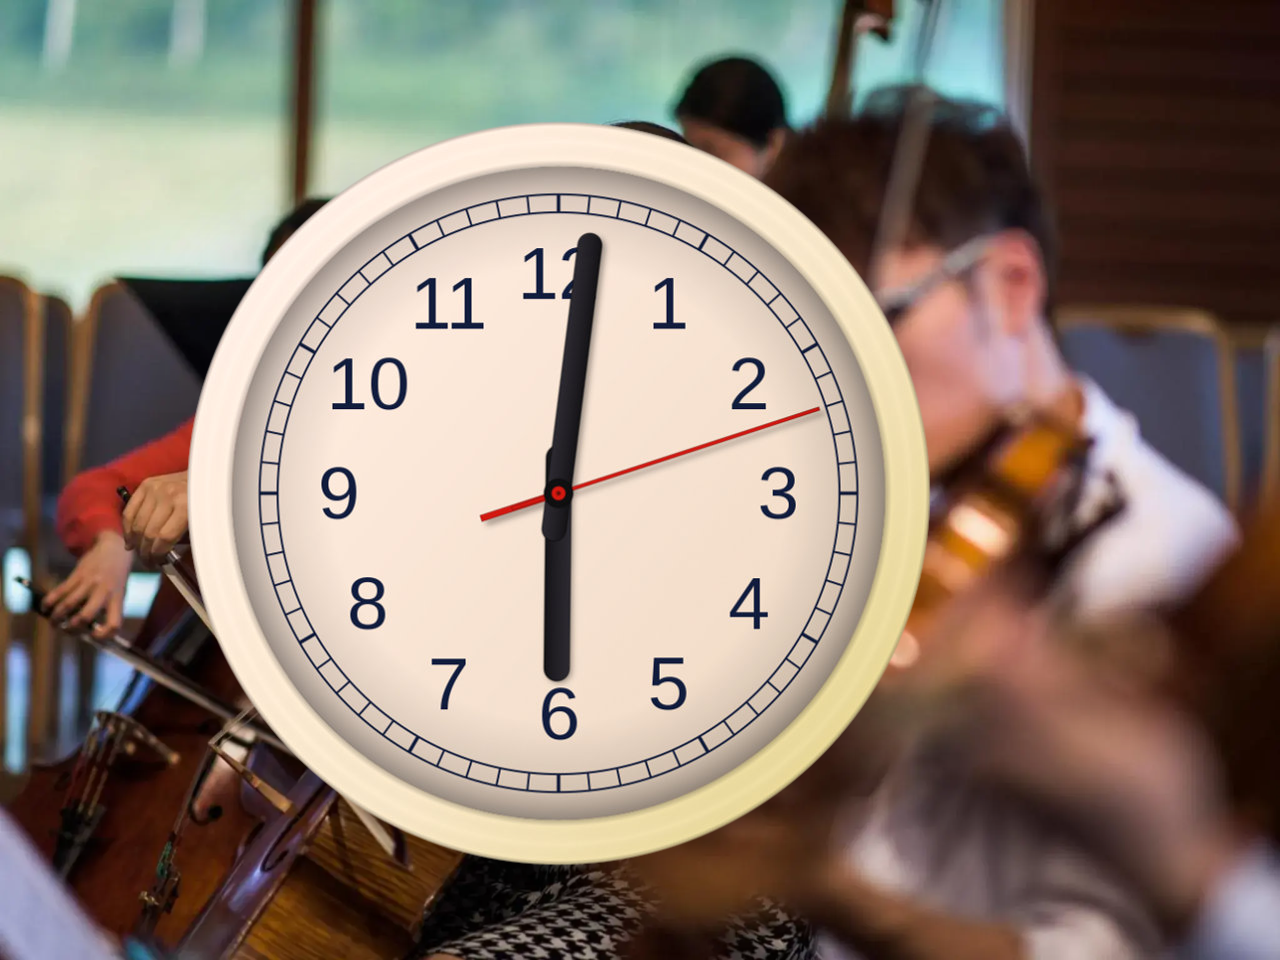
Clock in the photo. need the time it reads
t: 6:01:12
